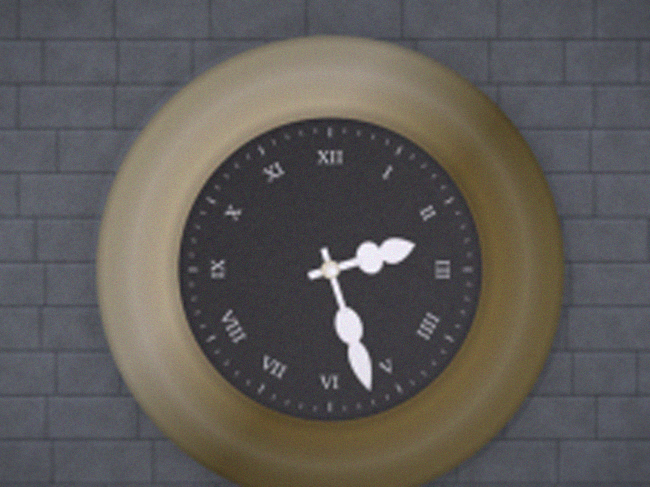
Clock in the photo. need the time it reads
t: 2:27
